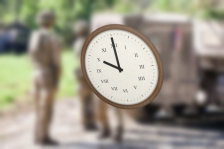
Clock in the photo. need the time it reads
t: 10:00
